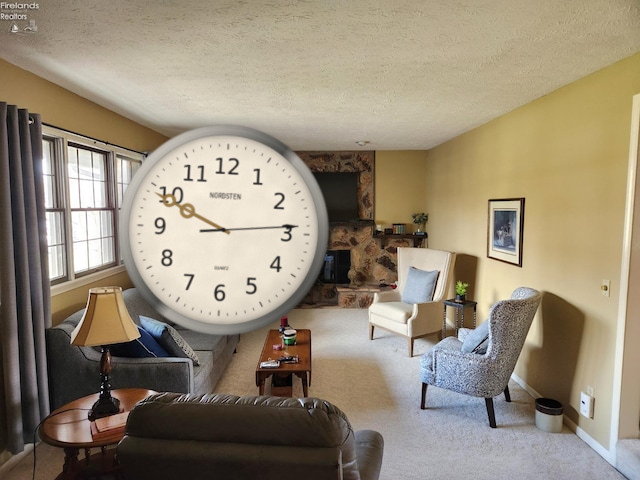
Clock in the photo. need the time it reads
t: 9:49:14
